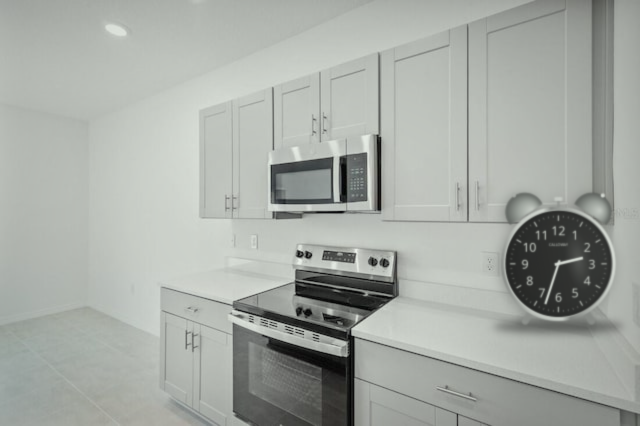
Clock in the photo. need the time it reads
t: 2:33
